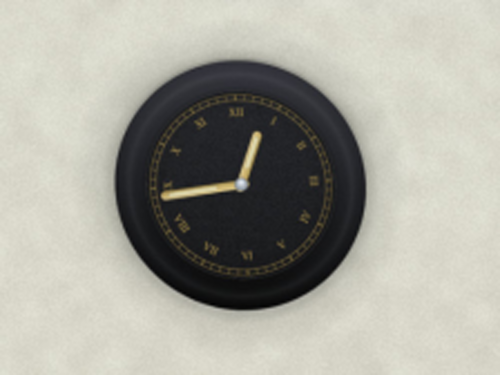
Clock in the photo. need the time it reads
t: 12:44
